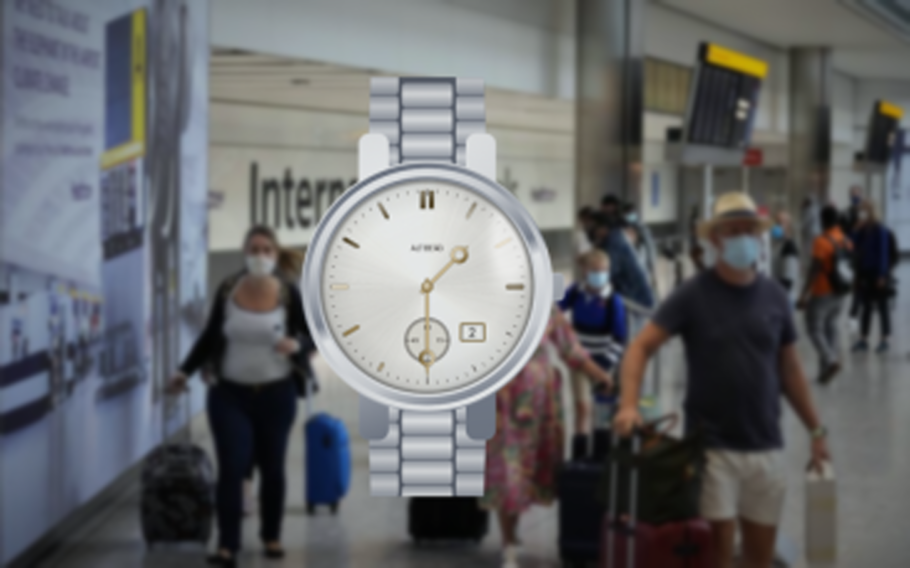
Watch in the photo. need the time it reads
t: 1:30
